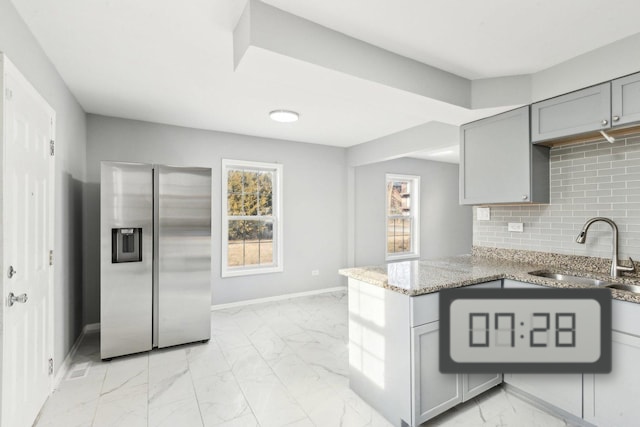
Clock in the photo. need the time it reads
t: 7:28
